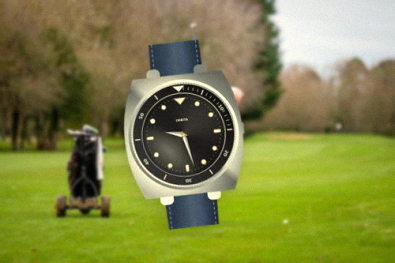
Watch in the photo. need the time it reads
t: 9:28
